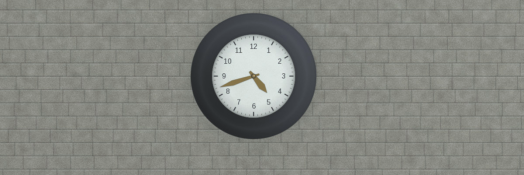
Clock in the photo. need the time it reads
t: 4:42
